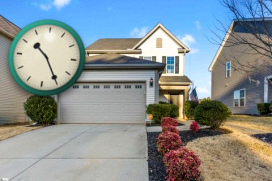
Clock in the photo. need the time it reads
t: 10:25
